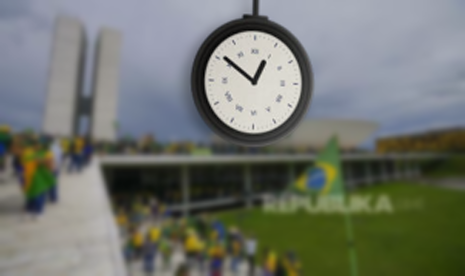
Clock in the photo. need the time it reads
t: 12:51
